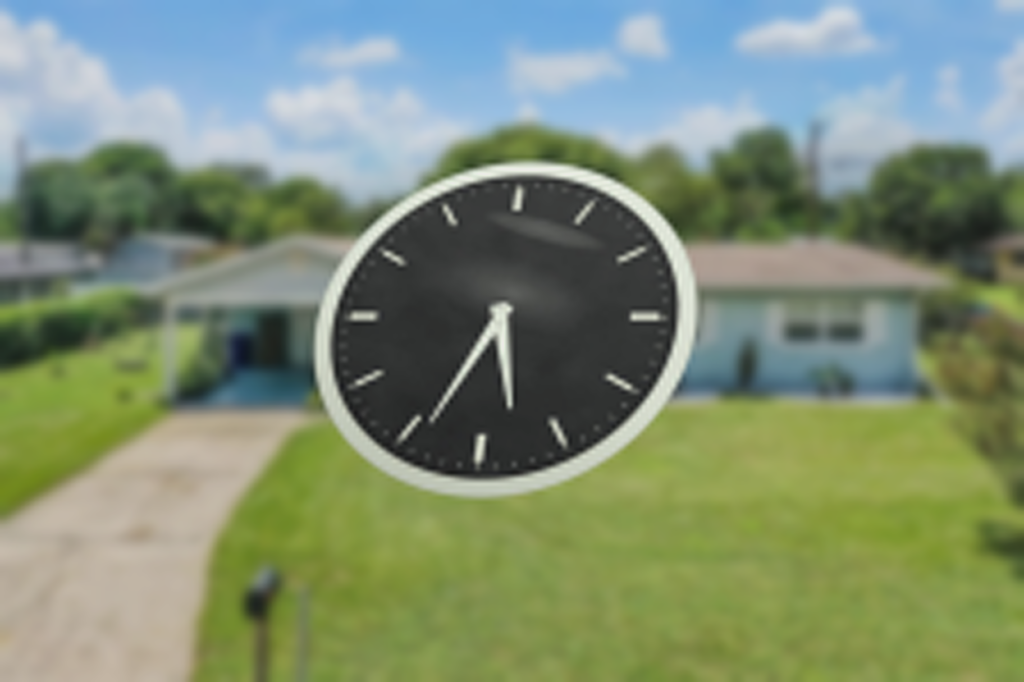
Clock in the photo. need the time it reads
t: 5:34
